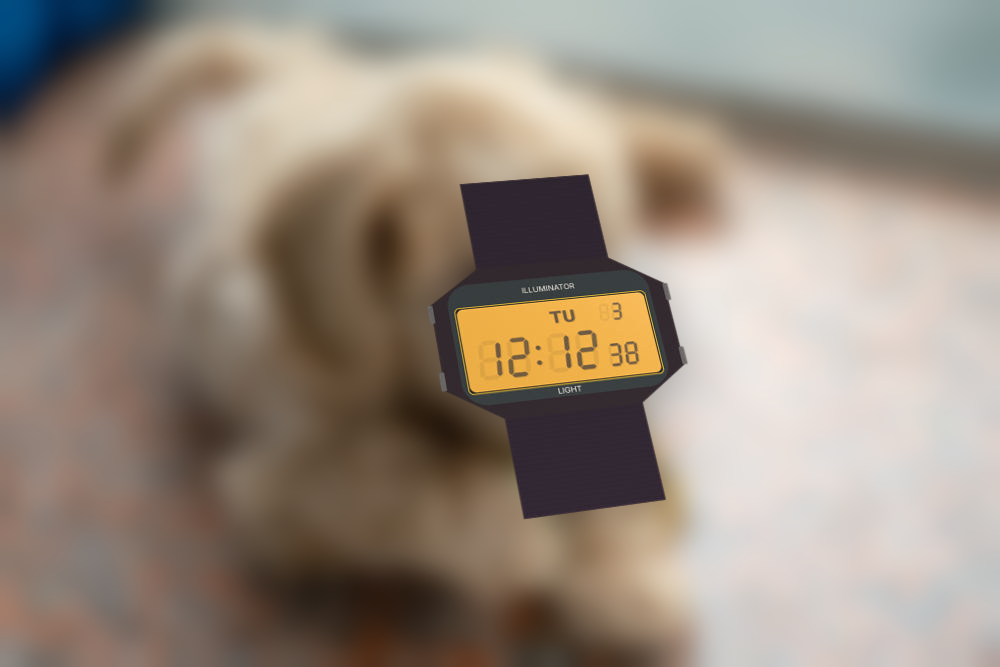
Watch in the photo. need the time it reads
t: 12:12:38
